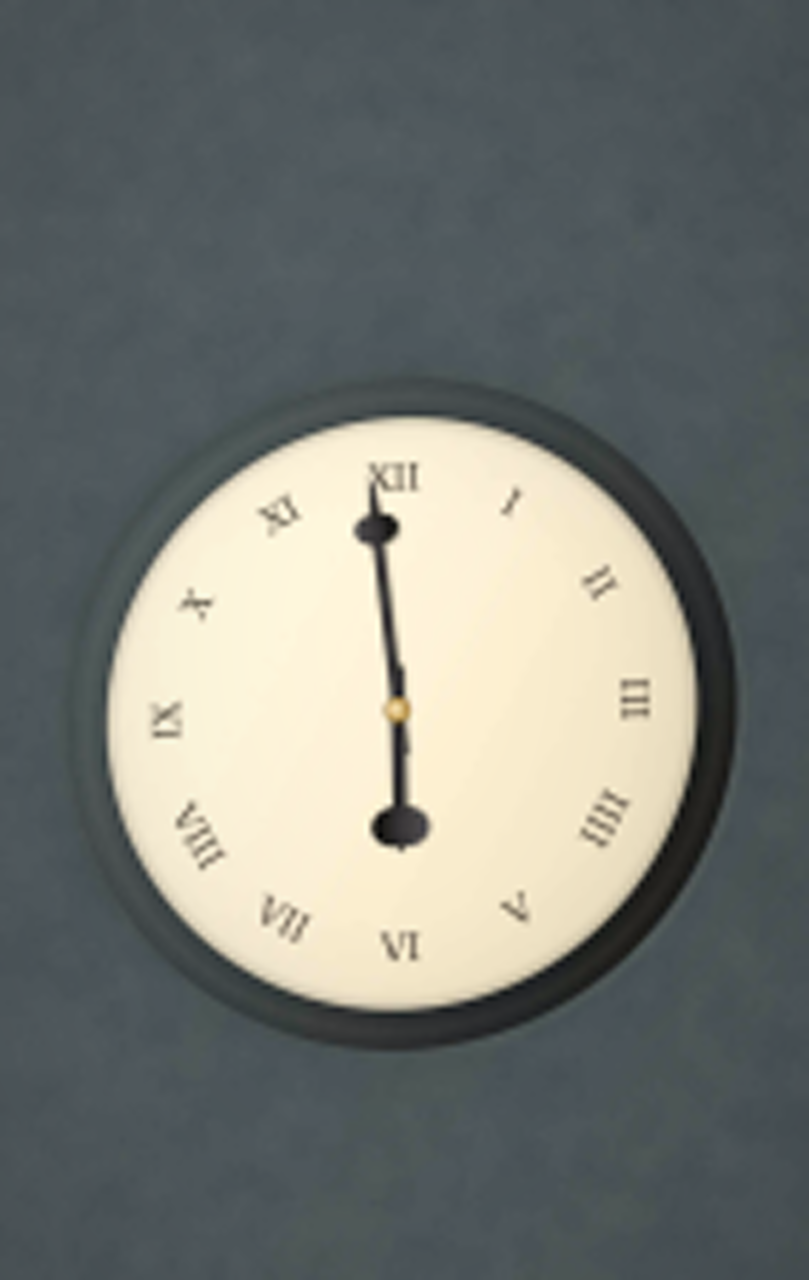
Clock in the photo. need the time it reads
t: 5:59
